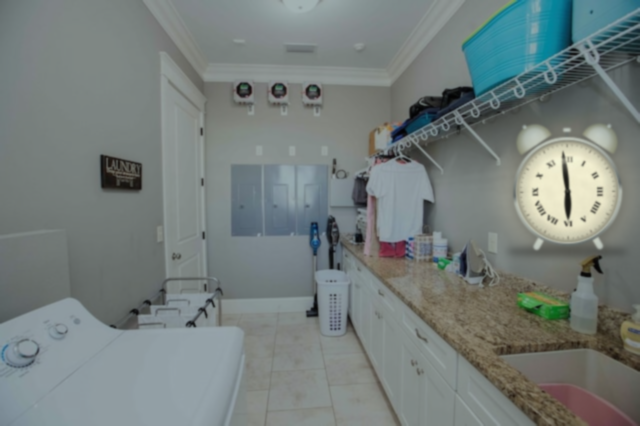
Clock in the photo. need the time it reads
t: 5:59
